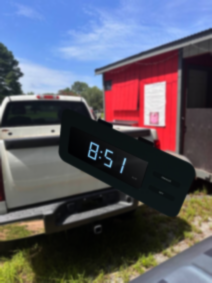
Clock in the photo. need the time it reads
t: 8:51
